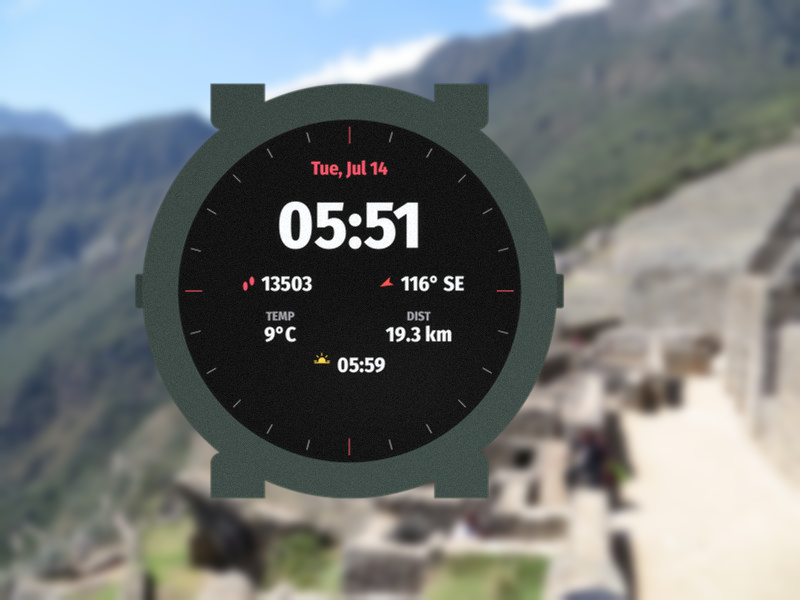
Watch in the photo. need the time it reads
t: 5:51
